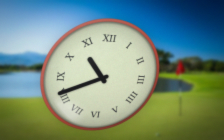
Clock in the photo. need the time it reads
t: 10:41
